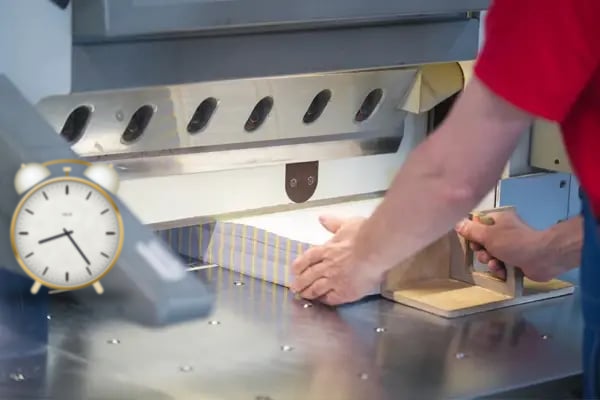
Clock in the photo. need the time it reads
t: 8:24
